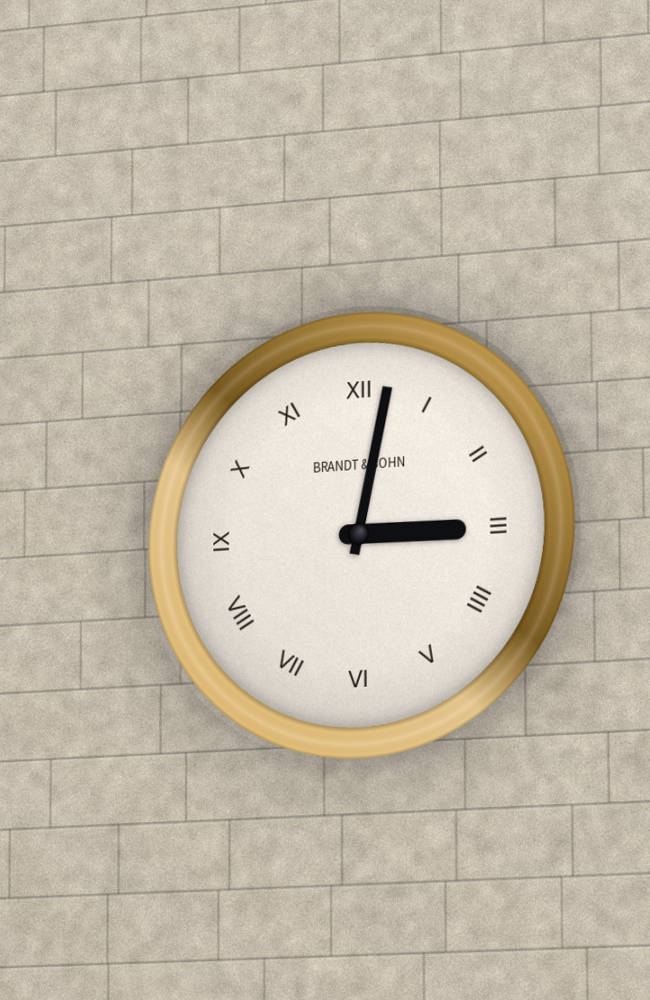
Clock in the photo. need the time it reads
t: 3:02
